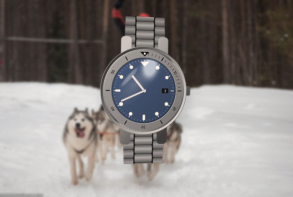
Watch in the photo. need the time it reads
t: 10:41
